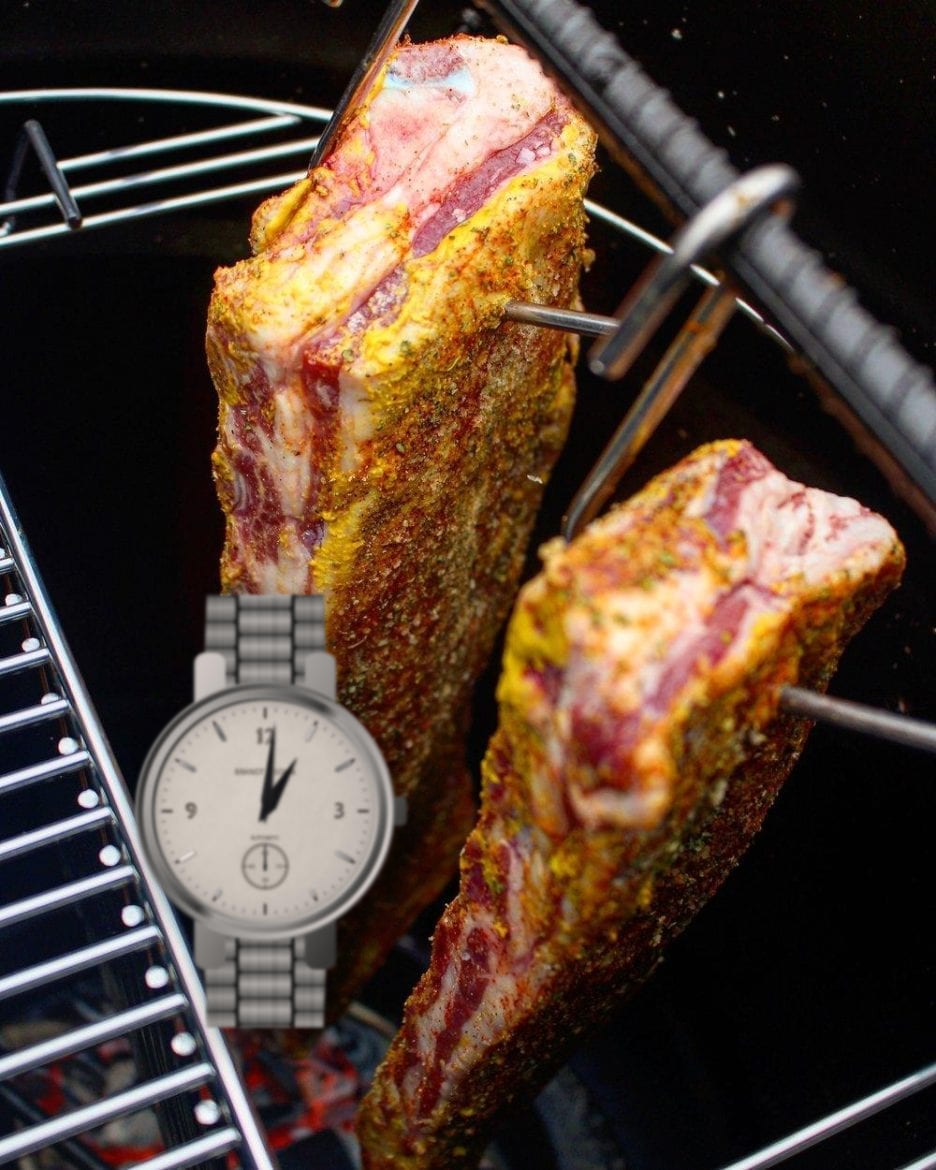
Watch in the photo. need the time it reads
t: 1:01
